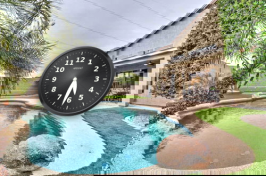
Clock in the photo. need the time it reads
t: 5:32
